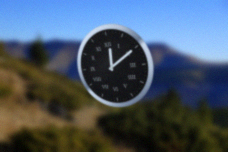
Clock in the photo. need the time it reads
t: 12:10
